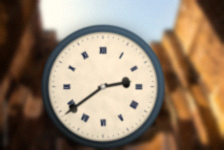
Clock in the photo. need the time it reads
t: 2:39
